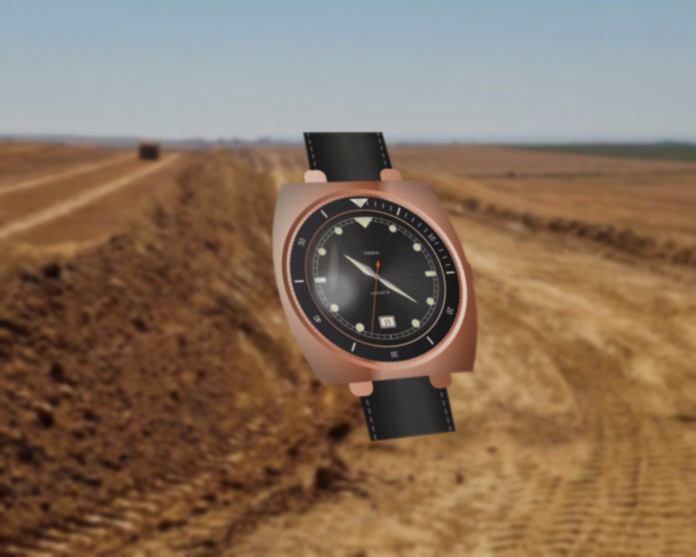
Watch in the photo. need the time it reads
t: 10:21:33
